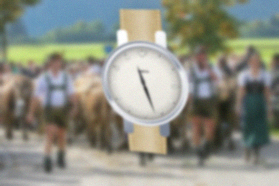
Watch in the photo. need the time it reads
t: 11:27
